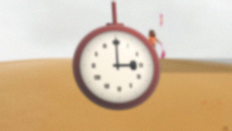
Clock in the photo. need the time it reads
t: 3:00
